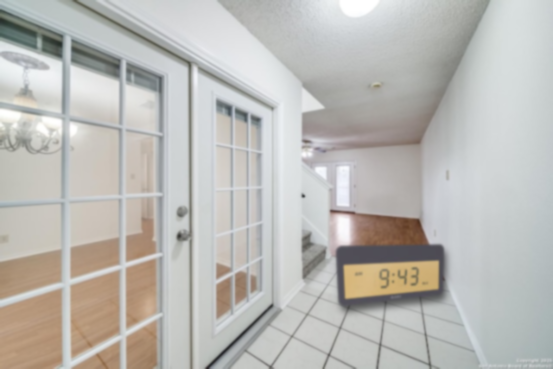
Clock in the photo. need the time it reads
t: 9:43
